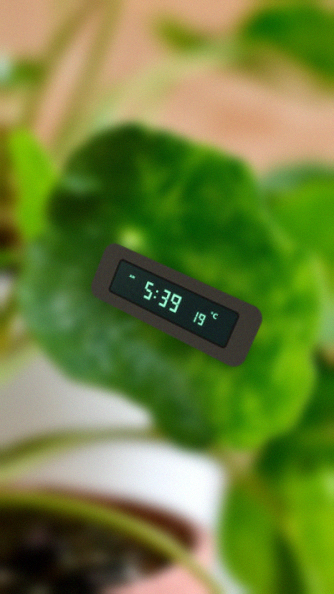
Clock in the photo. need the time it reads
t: 5:39
